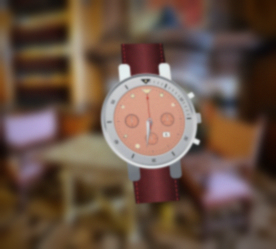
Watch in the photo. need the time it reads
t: 6:32
